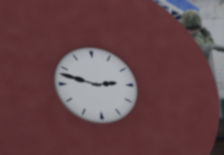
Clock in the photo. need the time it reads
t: 2:48
